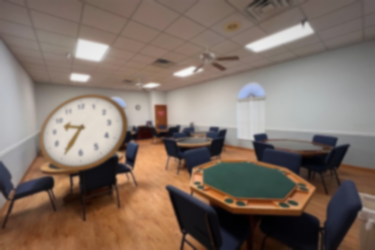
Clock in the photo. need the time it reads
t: 9:35
